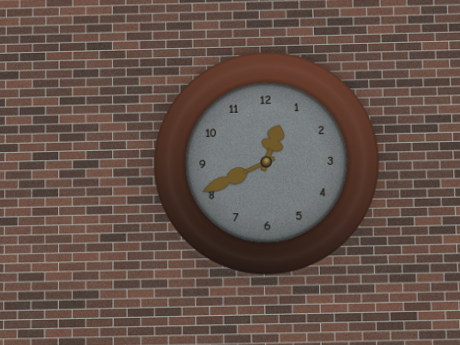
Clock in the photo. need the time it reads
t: 12:41
